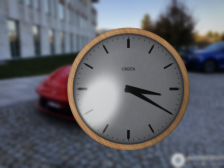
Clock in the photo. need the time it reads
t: 3:20
